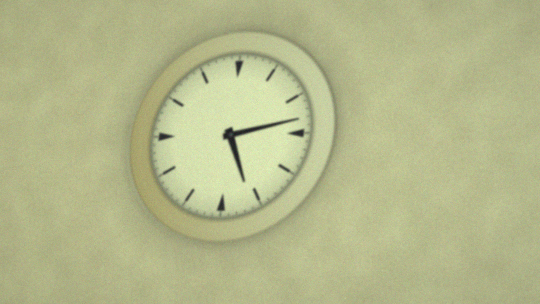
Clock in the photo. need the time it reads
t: 5:13
